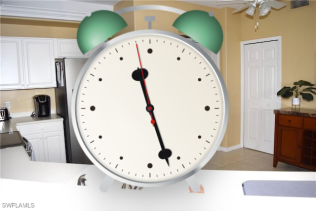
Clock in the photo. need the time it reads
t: 11:26:58
